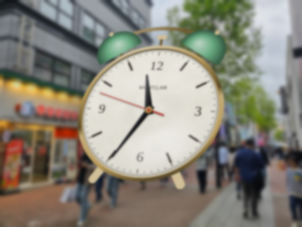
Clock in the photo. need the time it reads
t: 11:34:48
